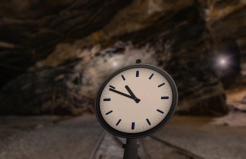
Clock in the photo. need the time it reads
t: 10:49
